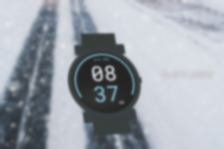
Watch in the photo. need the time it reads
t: 8:37
